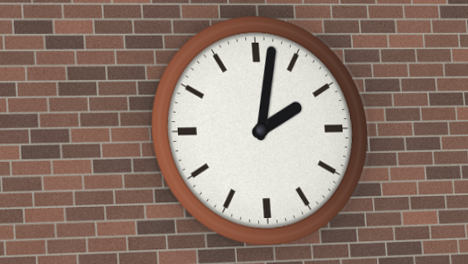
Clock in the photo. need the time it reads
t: 2:02
